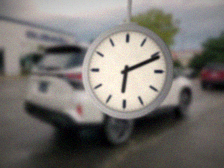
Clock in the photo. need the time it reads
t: 6:11
